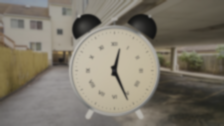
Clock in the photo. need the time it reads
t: 12:26
